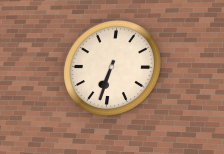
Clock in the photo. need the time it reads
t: 6:32
